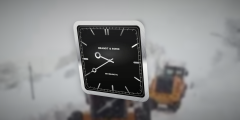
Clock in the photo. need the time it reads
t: 9:40
